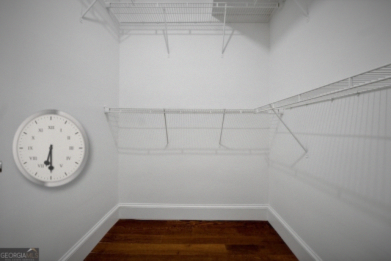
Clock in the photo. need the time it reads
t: 6:30
